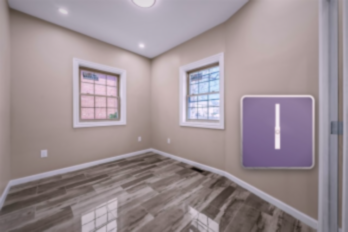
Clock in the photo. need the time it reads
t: 6:00
